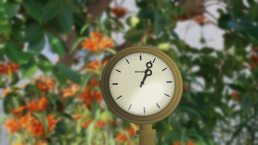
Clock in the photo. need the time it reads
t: 1:04
